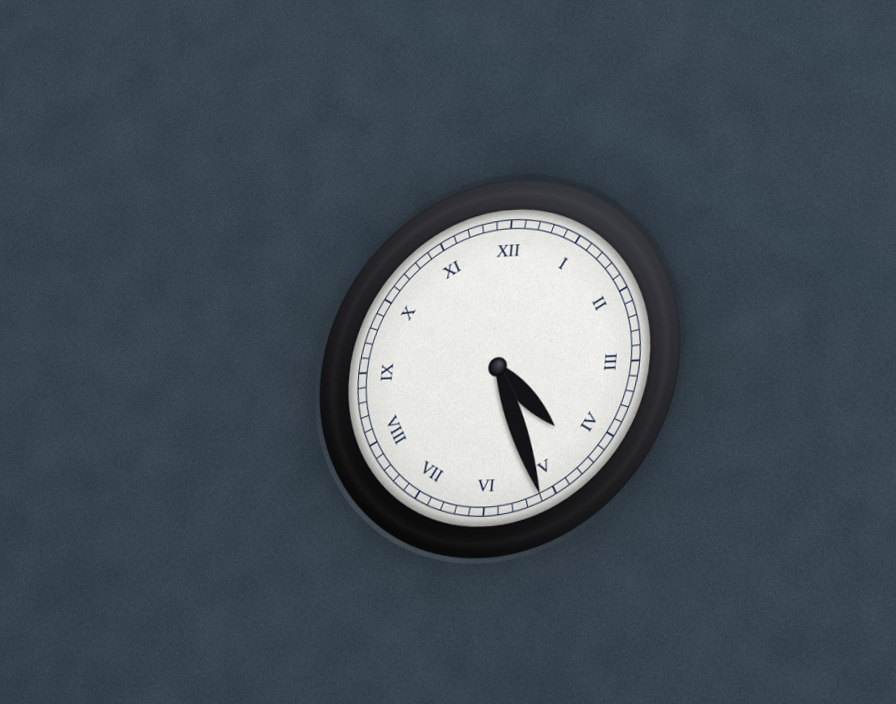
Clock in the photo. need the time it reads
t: 4:26
